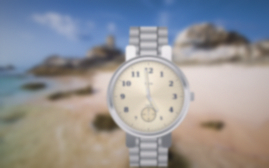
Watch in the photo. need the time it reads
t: 4:59
